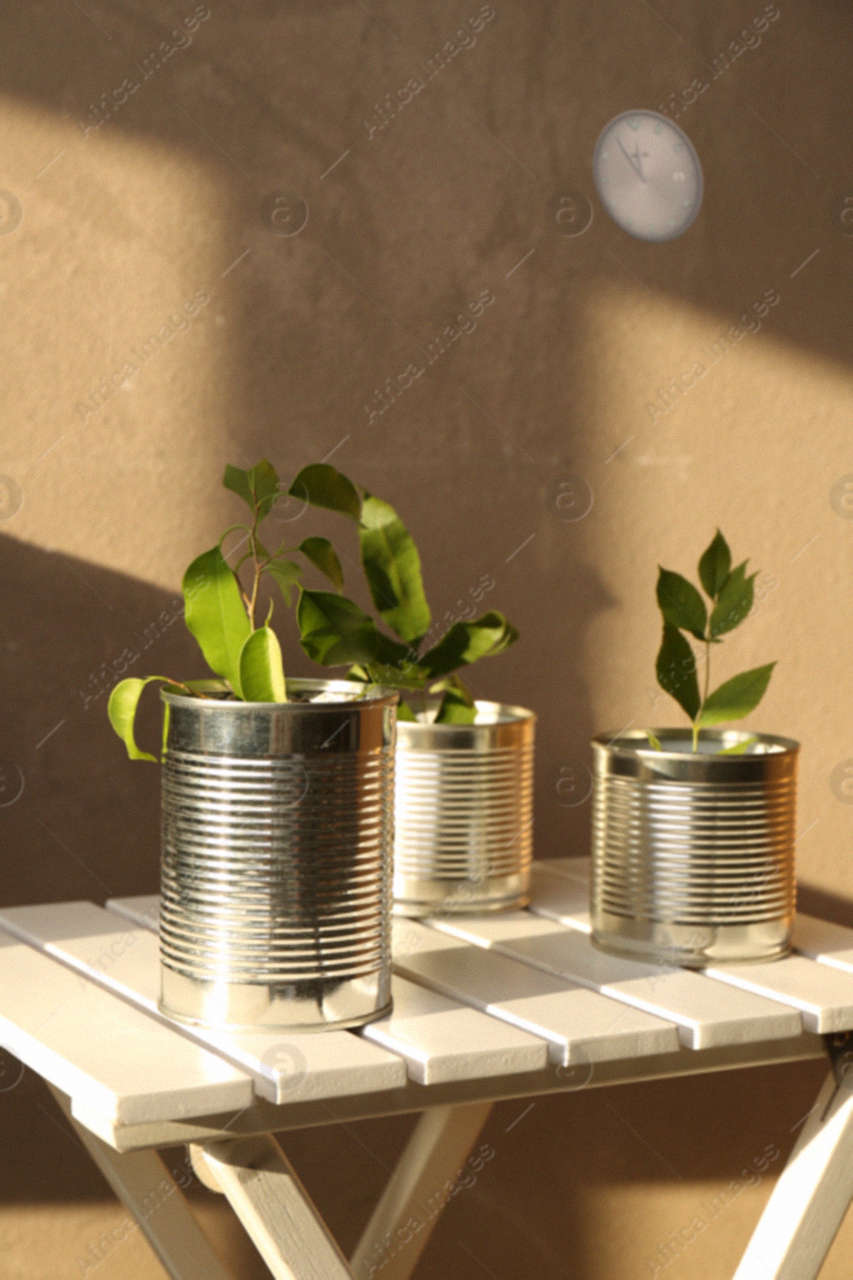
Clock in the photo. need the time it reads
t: 11:55
